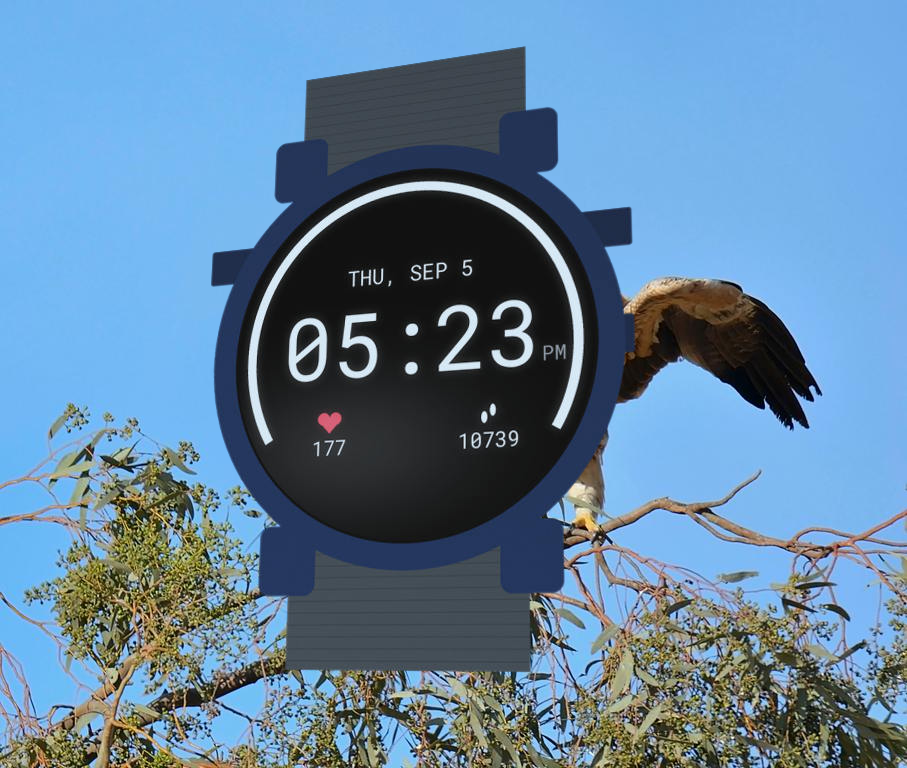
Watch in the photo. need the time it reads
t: 5:23
